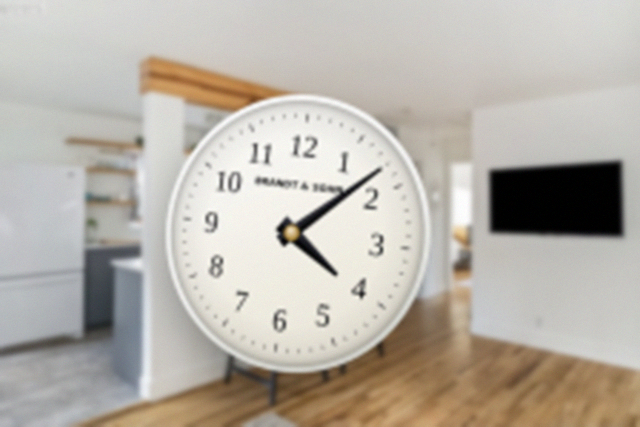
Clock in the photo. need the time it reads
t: 4:08
